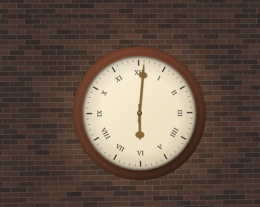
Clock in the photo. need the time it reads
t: 6:01
